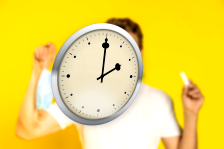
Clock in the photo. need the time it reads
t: 2:00
